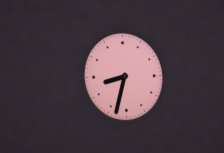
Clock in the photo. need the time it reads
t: 8:33
